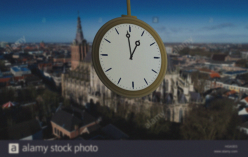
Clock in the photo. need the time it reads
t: 12:59
